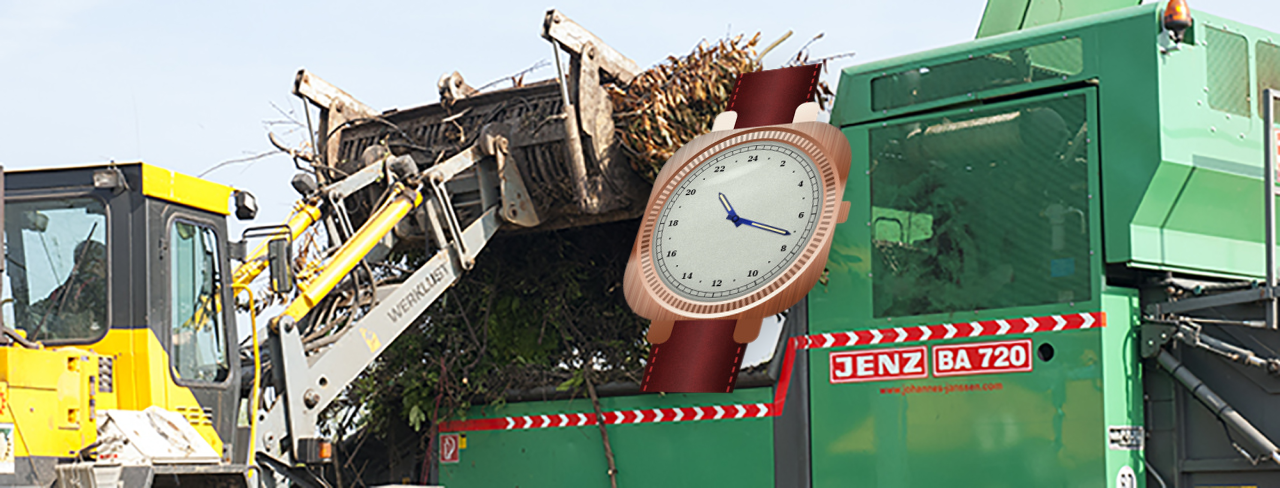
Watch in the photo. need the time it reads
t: 21:18
